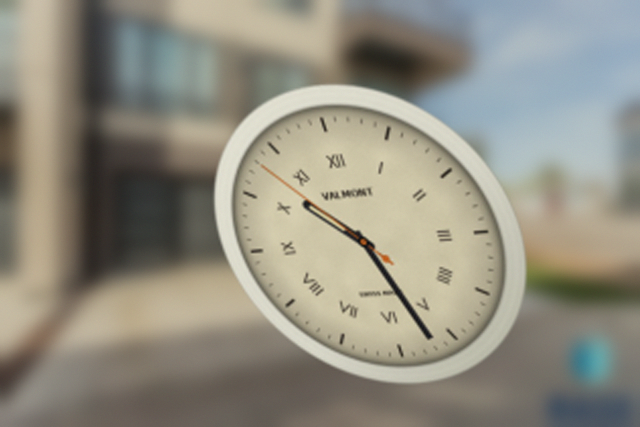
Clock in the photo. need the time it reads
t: 10:26:53
